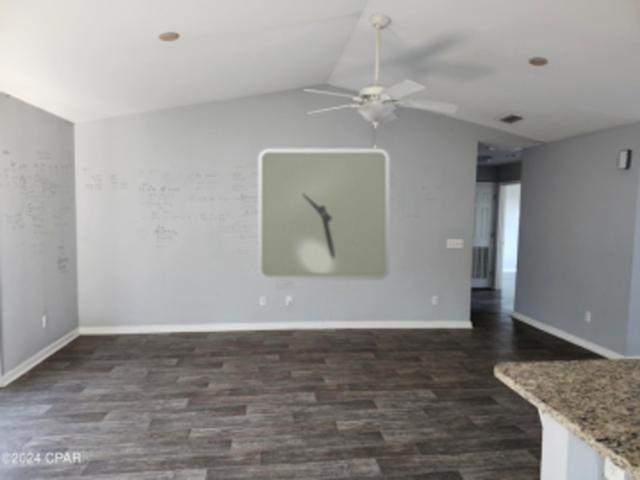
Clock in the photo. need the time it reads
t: 10:28
